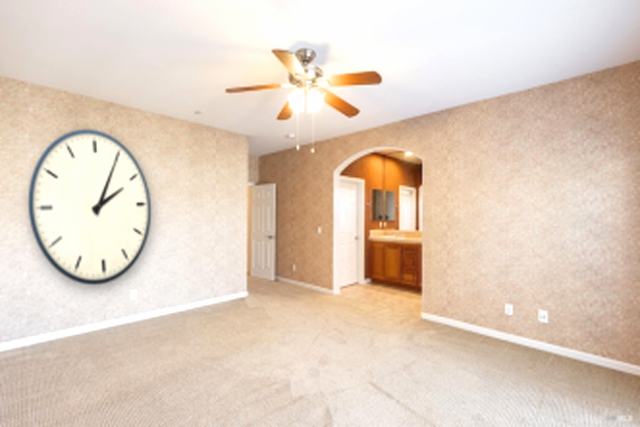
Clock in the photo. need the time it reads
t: 2:05
